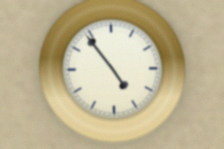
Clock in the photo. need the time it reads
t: 4:54
